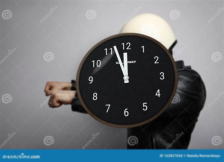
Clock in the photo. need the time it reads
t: 11:57
